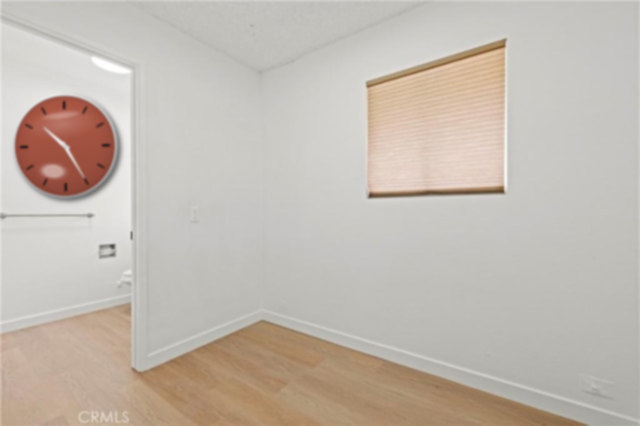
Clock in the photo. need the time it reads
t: 10:25
